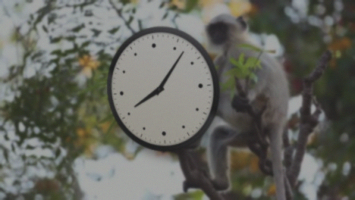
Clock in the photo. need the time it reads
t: 8:07
